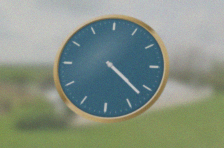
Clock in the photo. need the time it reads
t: 4:22
